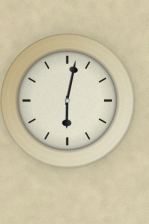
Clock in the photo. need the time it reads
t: 6:02
